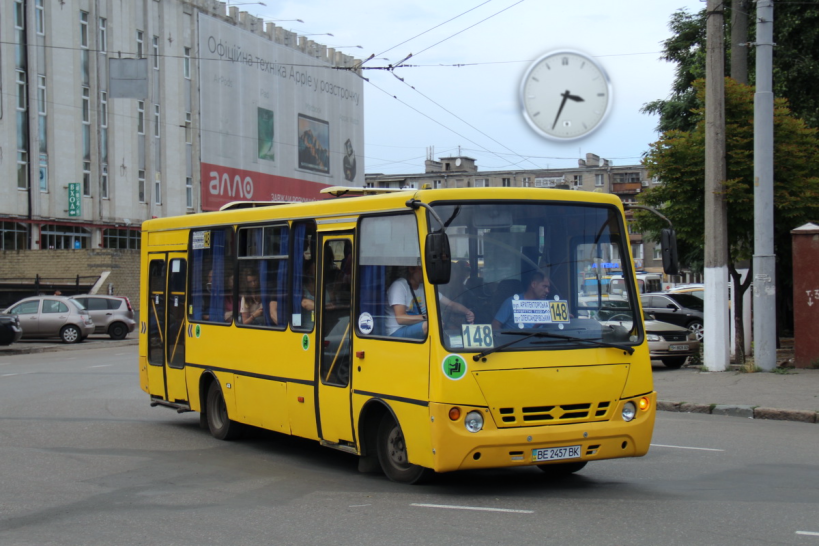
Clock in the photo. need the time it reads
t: 3:34
